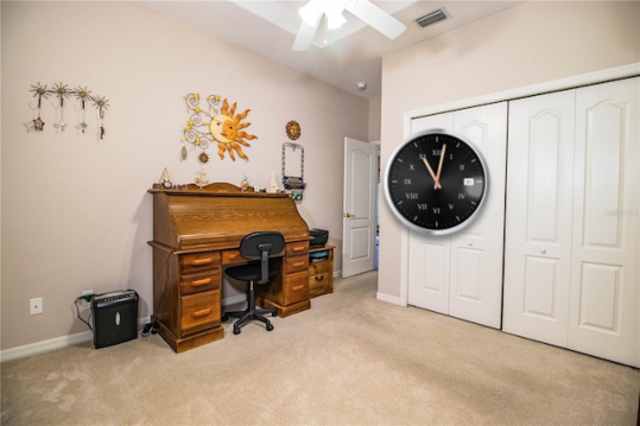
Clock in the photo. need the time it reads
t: 11:02
